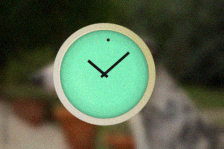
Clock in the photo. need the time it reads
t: 10:07
